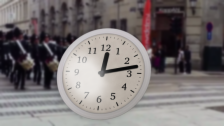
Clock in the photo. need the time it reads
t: 12:13
